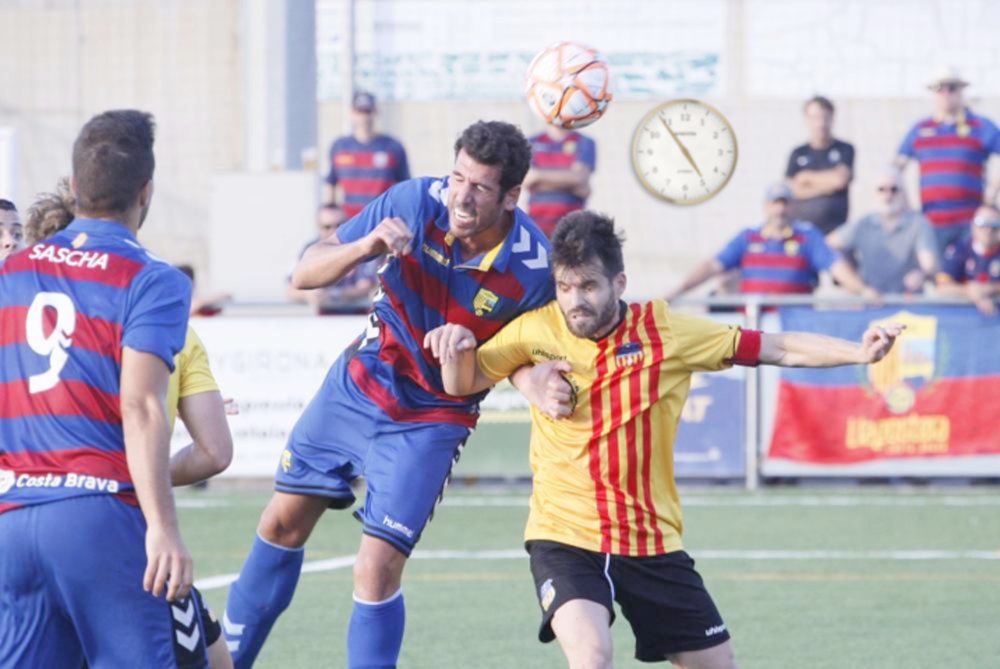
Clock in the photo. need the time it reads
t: 4:54
